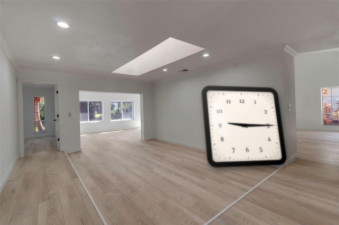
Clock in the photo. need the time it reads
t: 9:15
